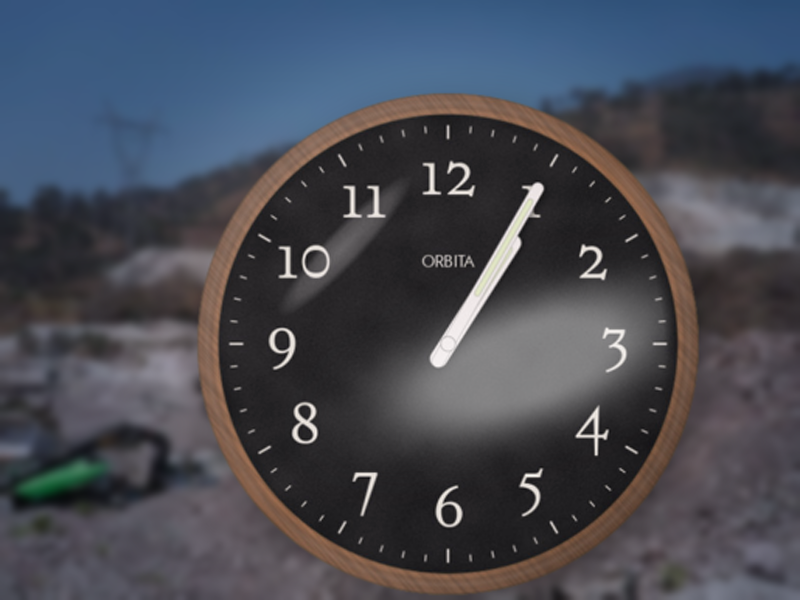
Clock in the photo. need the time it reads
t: 1:05
